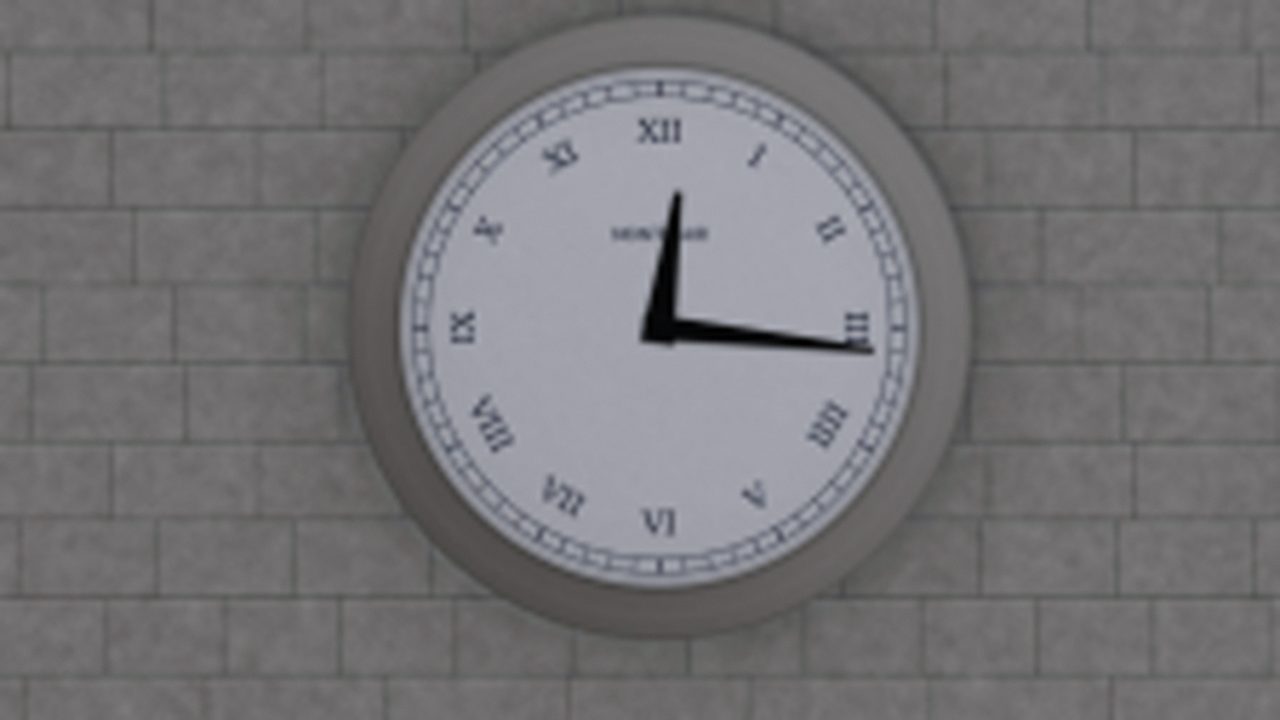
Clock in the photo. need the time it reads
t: 12:16
